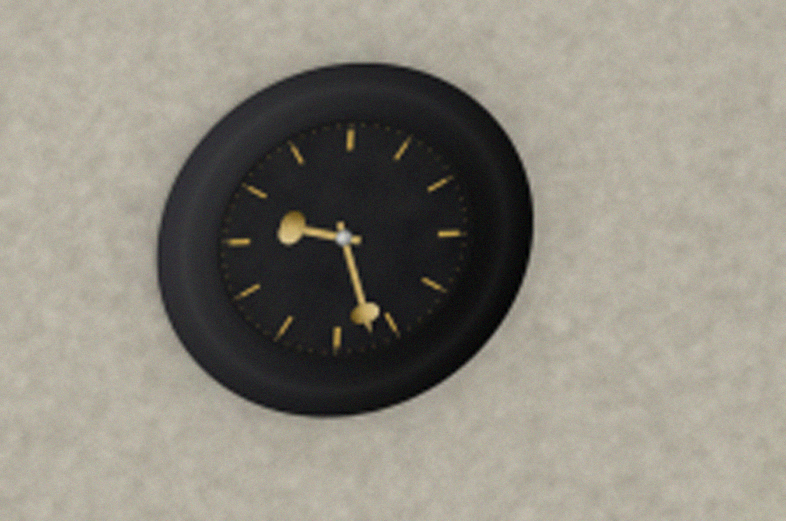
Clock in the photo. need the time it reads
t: 9:27
